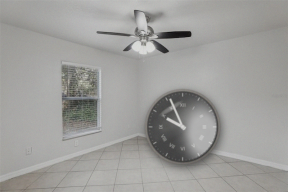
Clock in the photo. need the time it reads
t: 9:56
